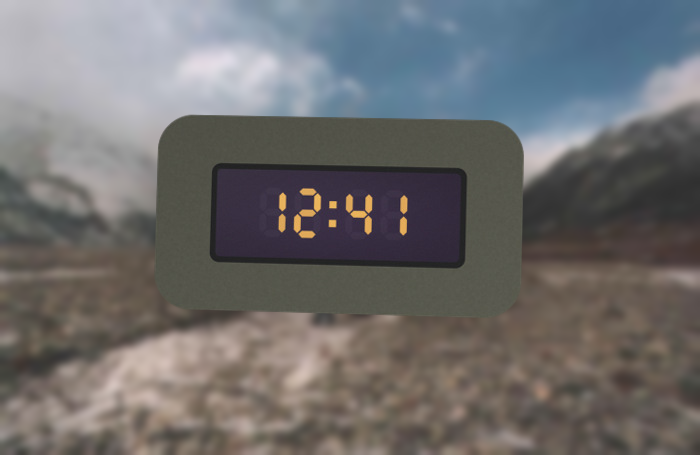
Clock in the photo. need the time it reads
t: 12:41
